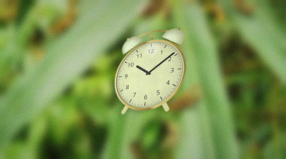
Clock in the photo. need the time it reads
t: 10:09
